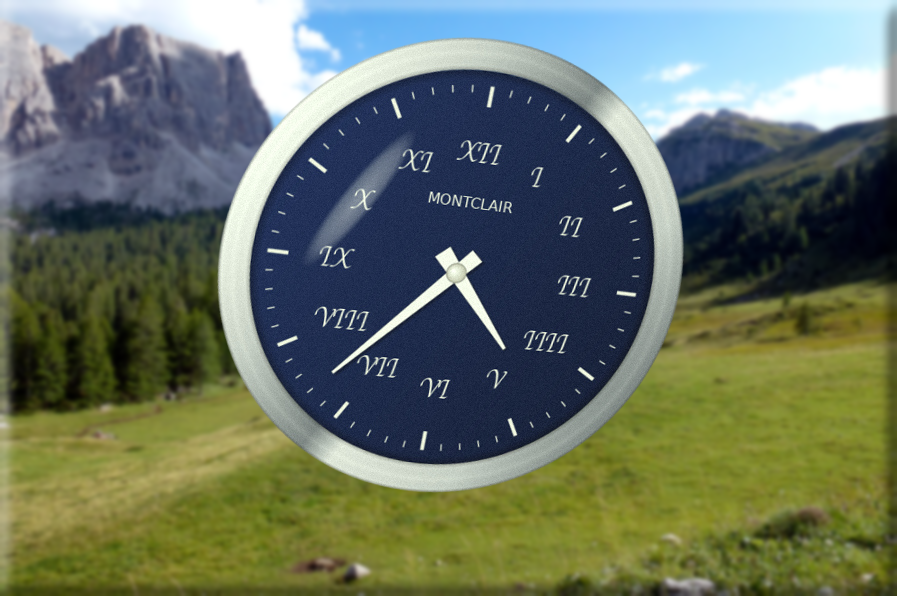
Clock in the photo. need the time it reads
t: 4:37
